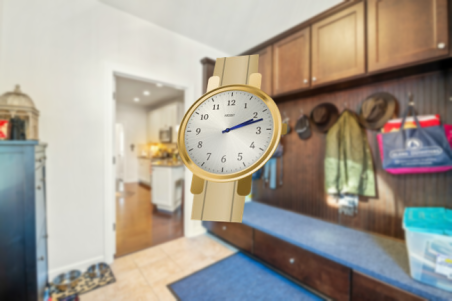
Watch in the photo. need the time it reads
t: 2:12
